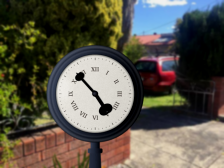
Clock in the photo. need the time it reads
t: 4:53
